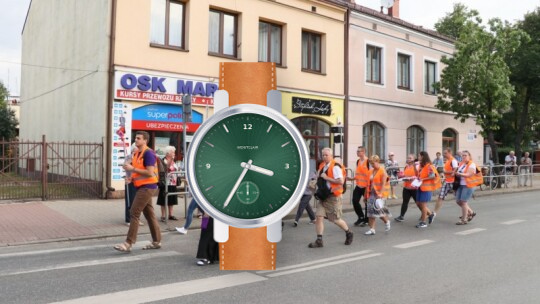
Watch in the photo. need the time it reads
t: 3:35
